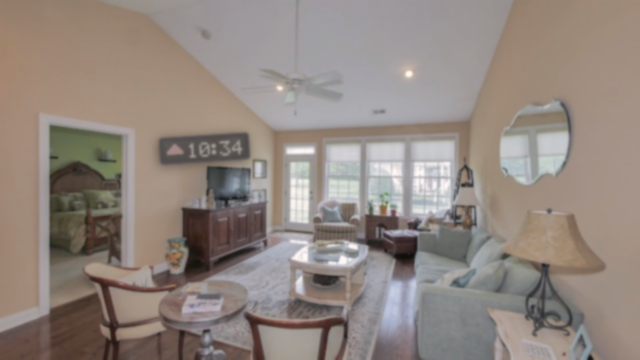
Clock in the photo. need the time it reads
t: 10:34
